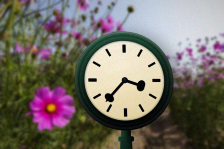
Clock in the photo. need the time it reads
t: 3:37
